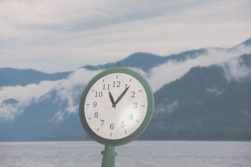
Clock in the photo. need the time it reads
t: 11:06
